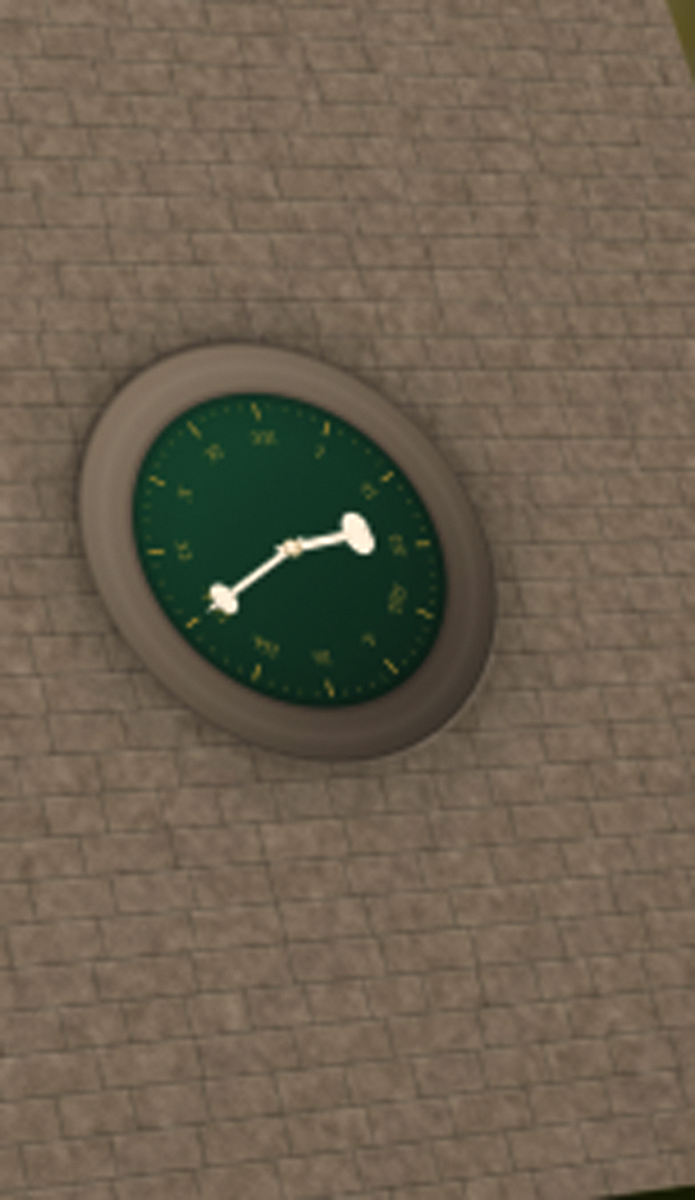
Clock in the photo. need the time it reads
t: 2:40
